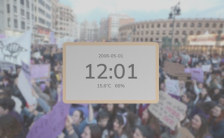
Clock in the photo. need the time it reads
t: 12:01
